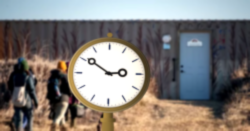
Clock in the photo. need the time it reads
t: 2:51
